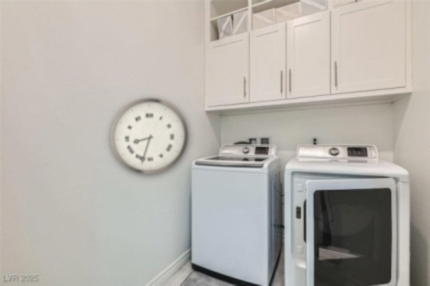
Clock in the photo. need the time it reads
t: 8:33
